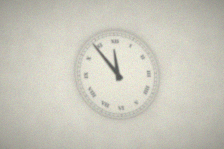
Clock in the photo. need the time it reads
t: 11:54
